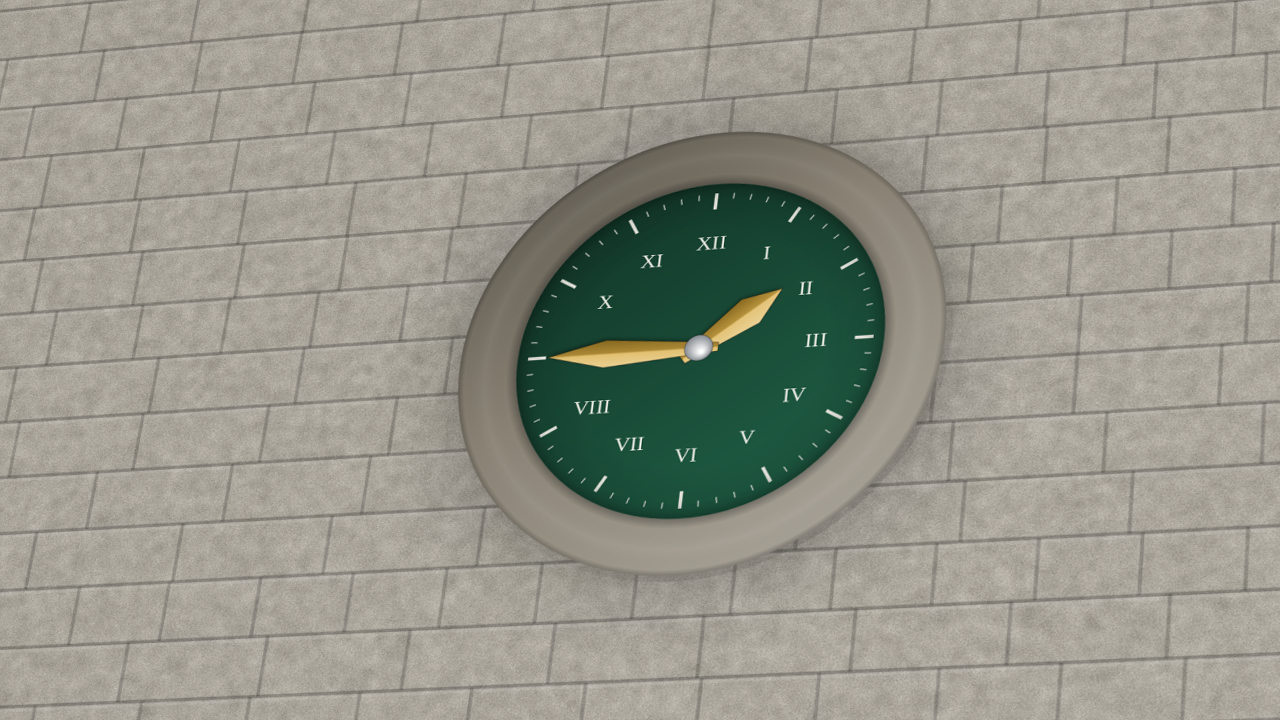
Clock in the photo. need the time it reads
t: 1:45
